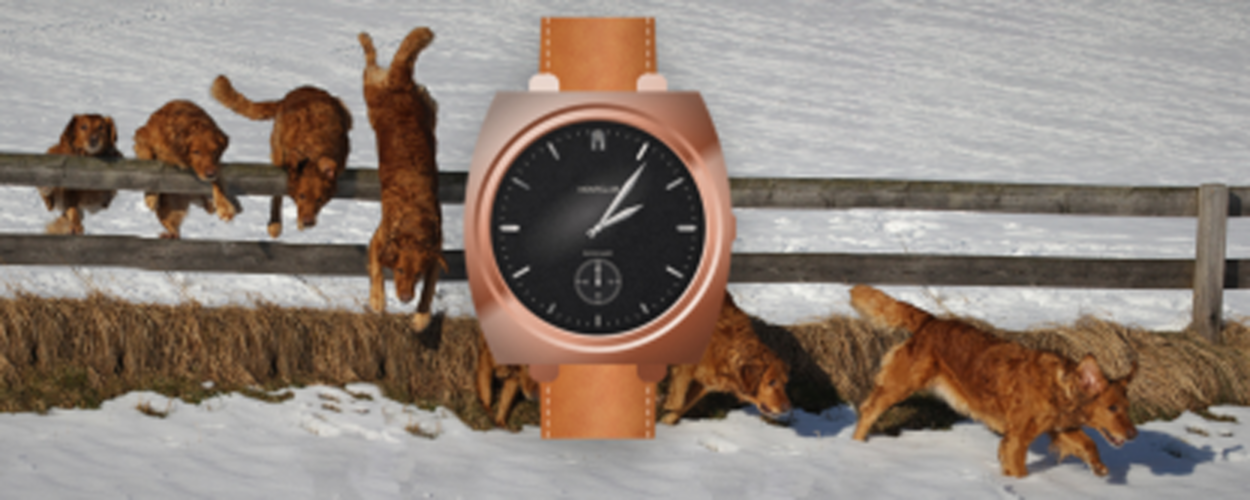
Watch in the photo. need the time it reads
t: 2:06
